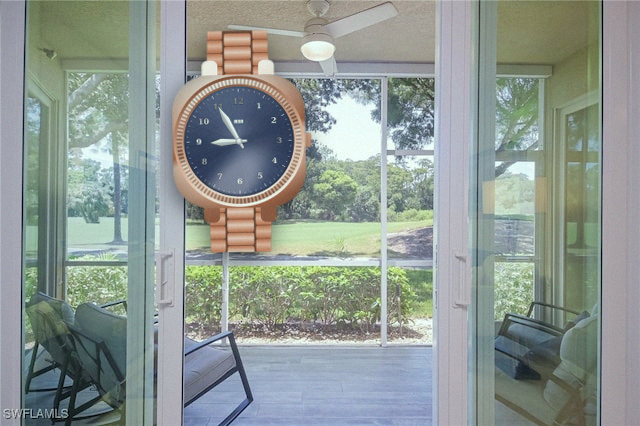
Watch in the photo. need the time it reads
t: 8:55
